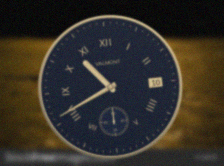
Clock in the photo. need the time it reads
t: 10:41
